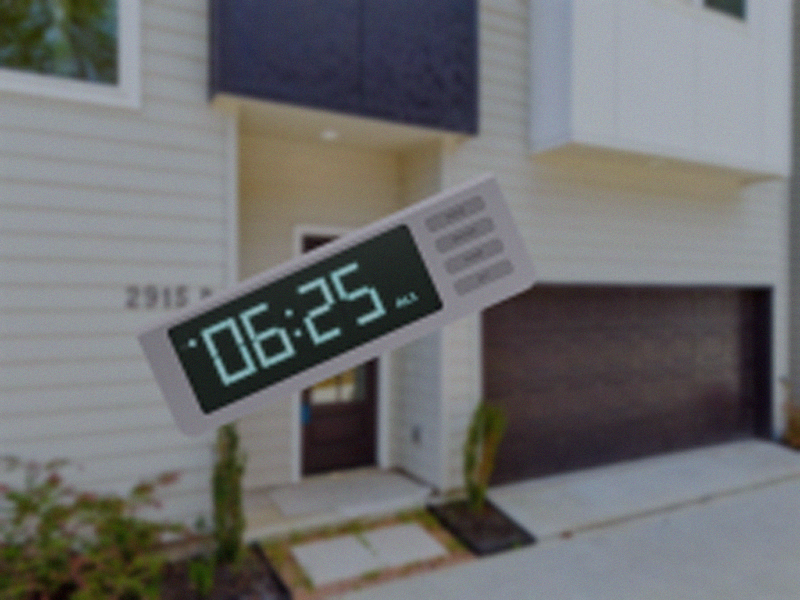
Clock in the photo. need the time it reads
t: 6:25
